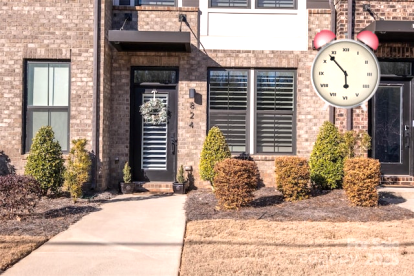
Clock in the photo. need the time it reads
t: 5:53
